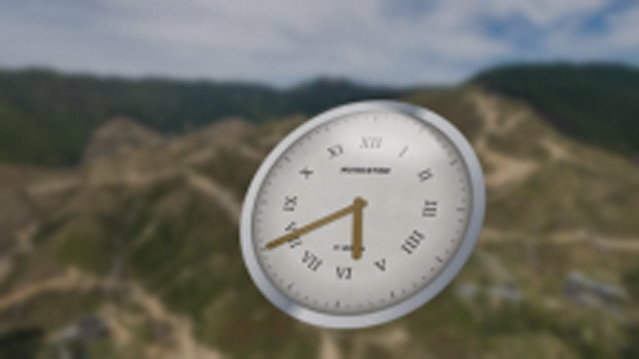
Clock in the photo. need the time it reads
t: 5:40
